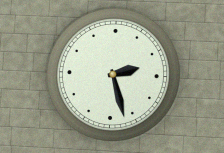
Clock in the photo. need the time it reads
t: 2:27
